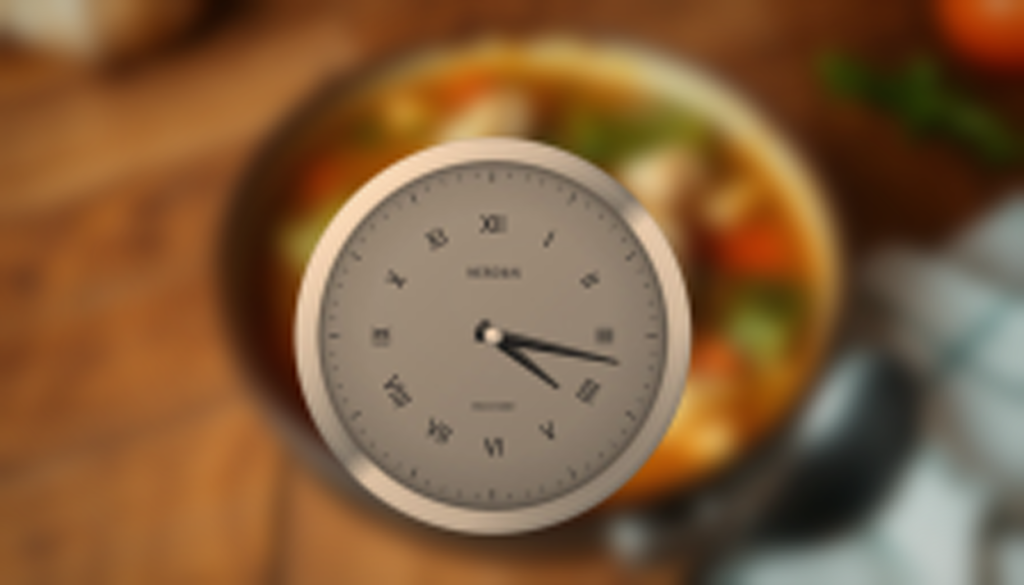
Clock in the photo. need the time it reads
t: 4:17
